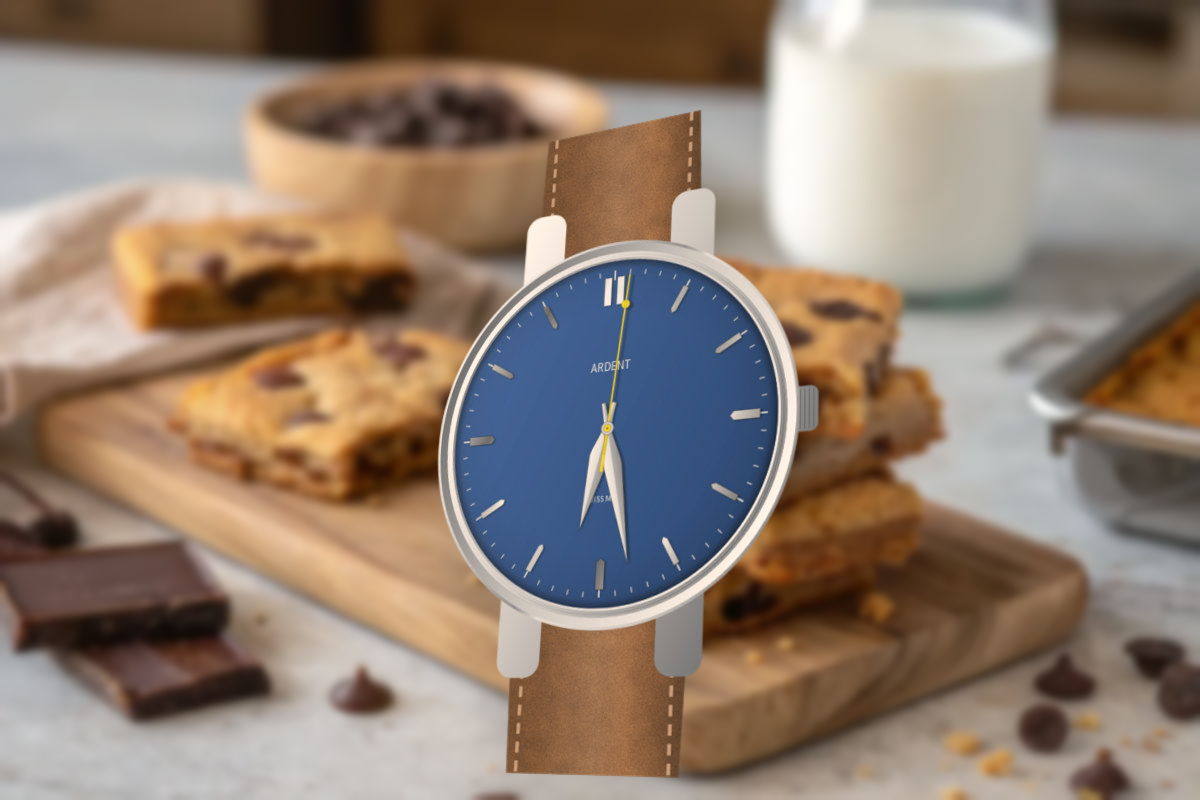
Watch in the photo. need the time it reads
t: 6:28:01
